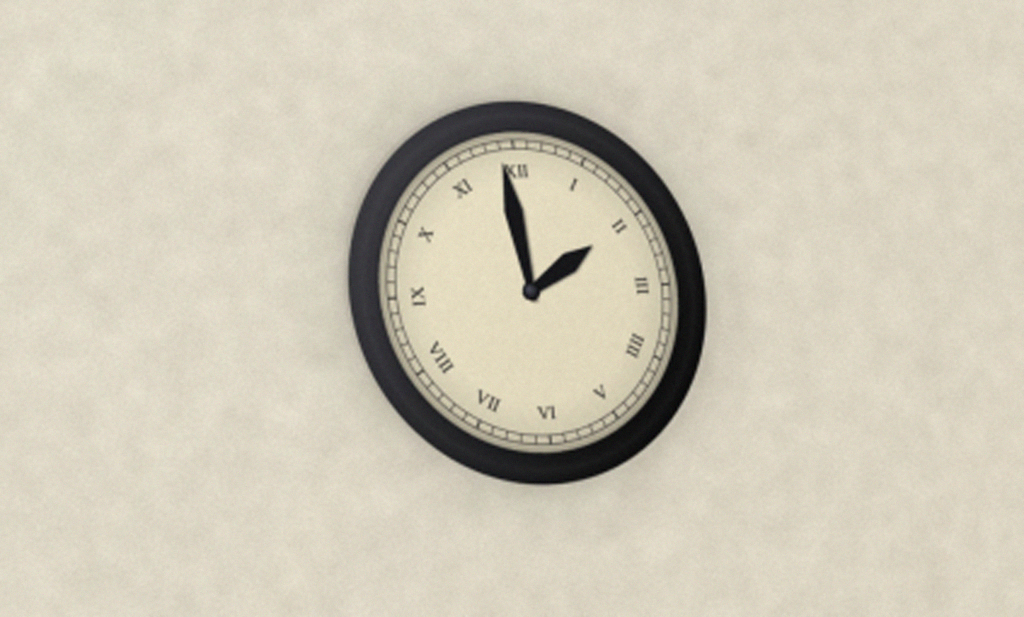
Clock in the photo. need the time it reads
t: 1:59
